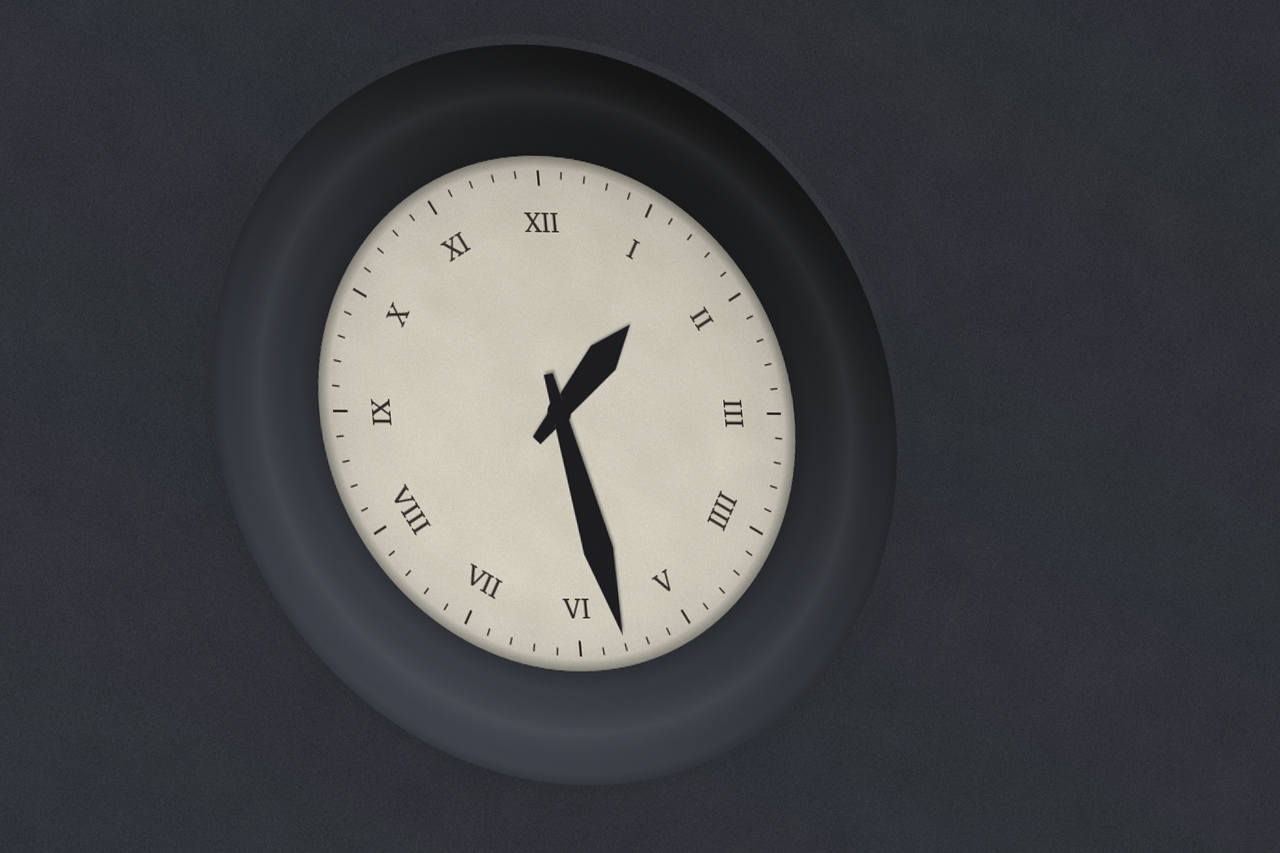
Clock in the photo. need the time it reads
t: 1:28
